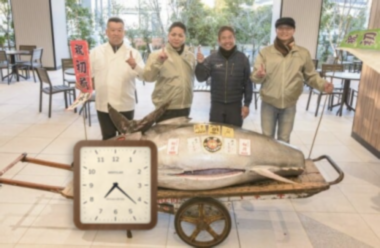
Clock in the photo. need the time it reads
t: 7:22
